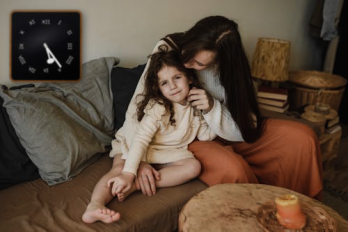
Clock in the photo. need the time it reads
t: 5:24
